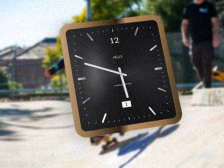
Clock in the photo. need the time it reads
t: 5:49
